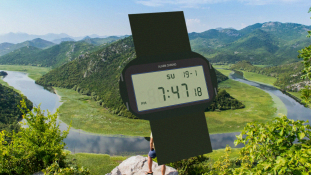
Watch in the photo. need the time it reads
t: 7:47:18
